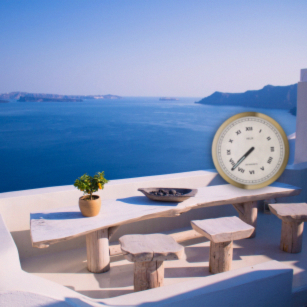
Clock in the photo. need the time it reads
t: 7:38
